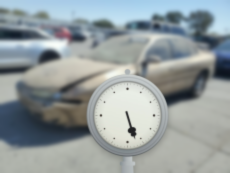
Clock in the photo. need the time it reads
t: 5:27
